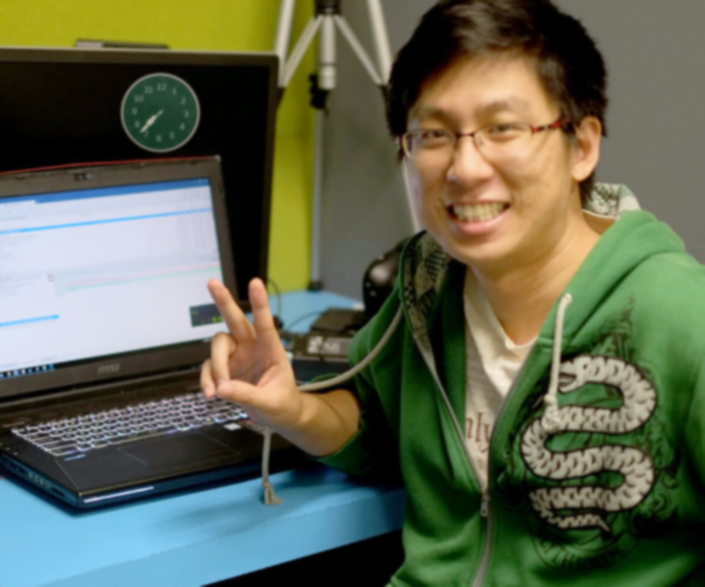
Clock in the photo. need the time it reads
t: 7:37
